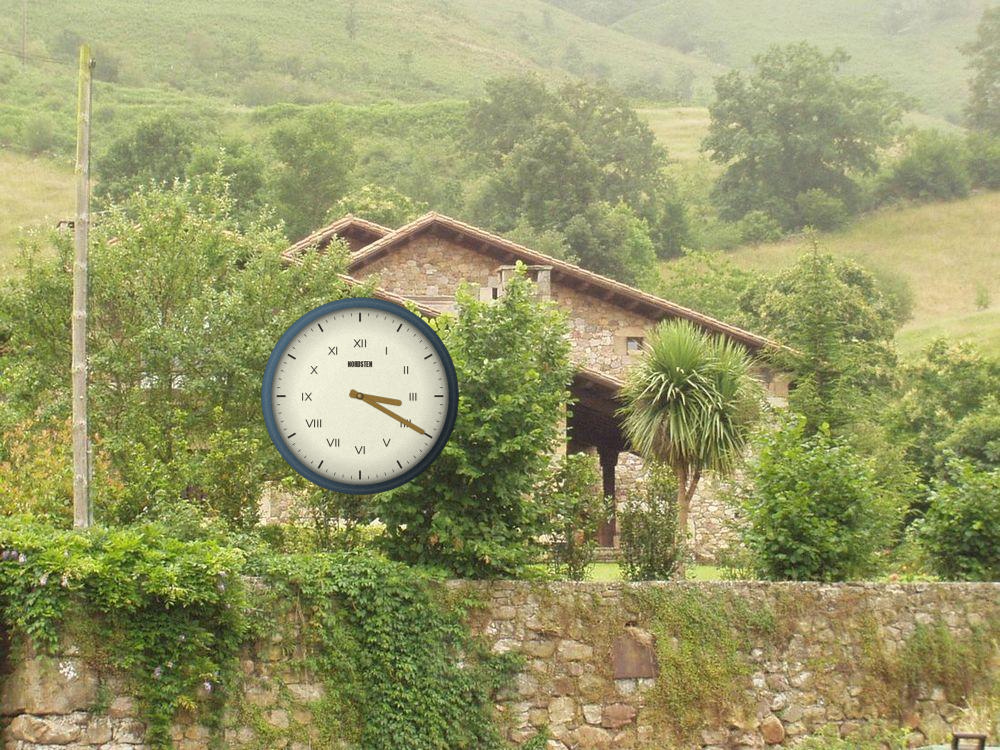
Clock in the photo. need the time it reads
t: 3:20
